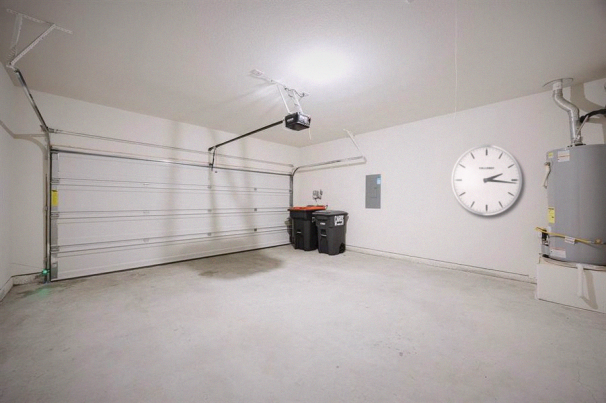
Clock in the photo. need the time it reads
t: 2:16
